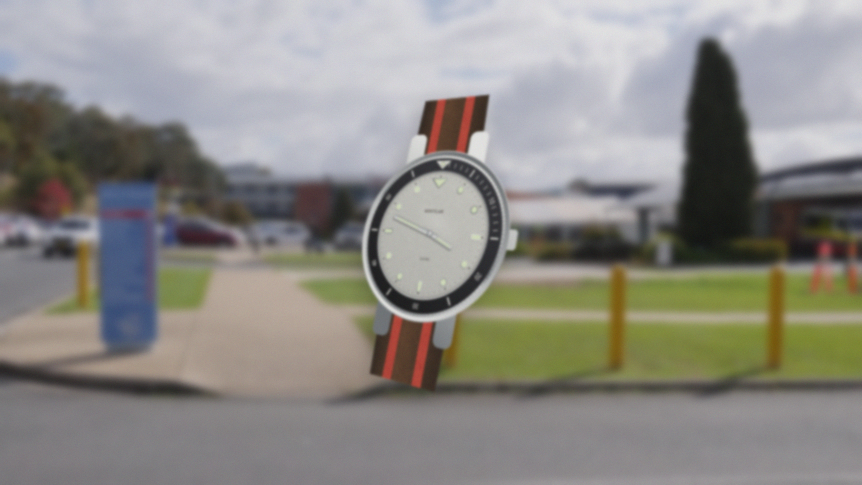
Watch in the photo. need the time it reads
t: 3:48
